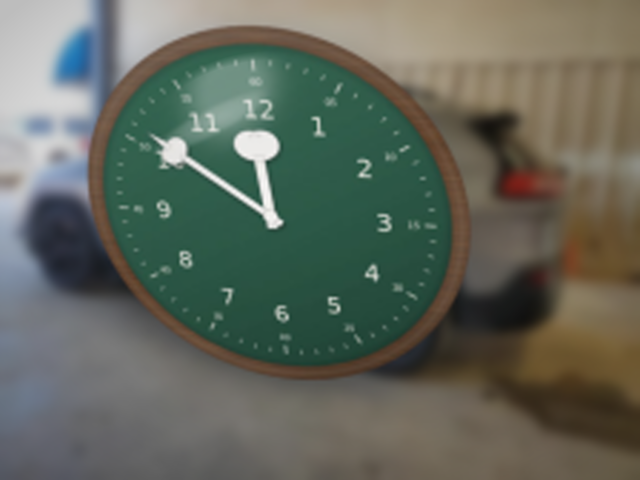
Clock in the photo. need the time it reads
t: 11:51
